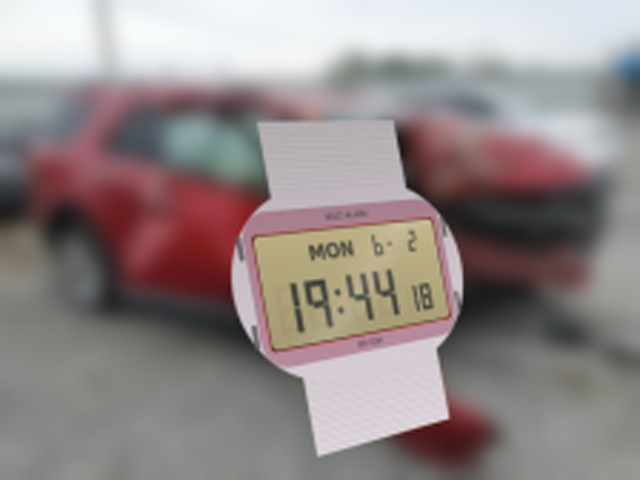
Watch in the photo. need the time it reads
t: 19:44:18
